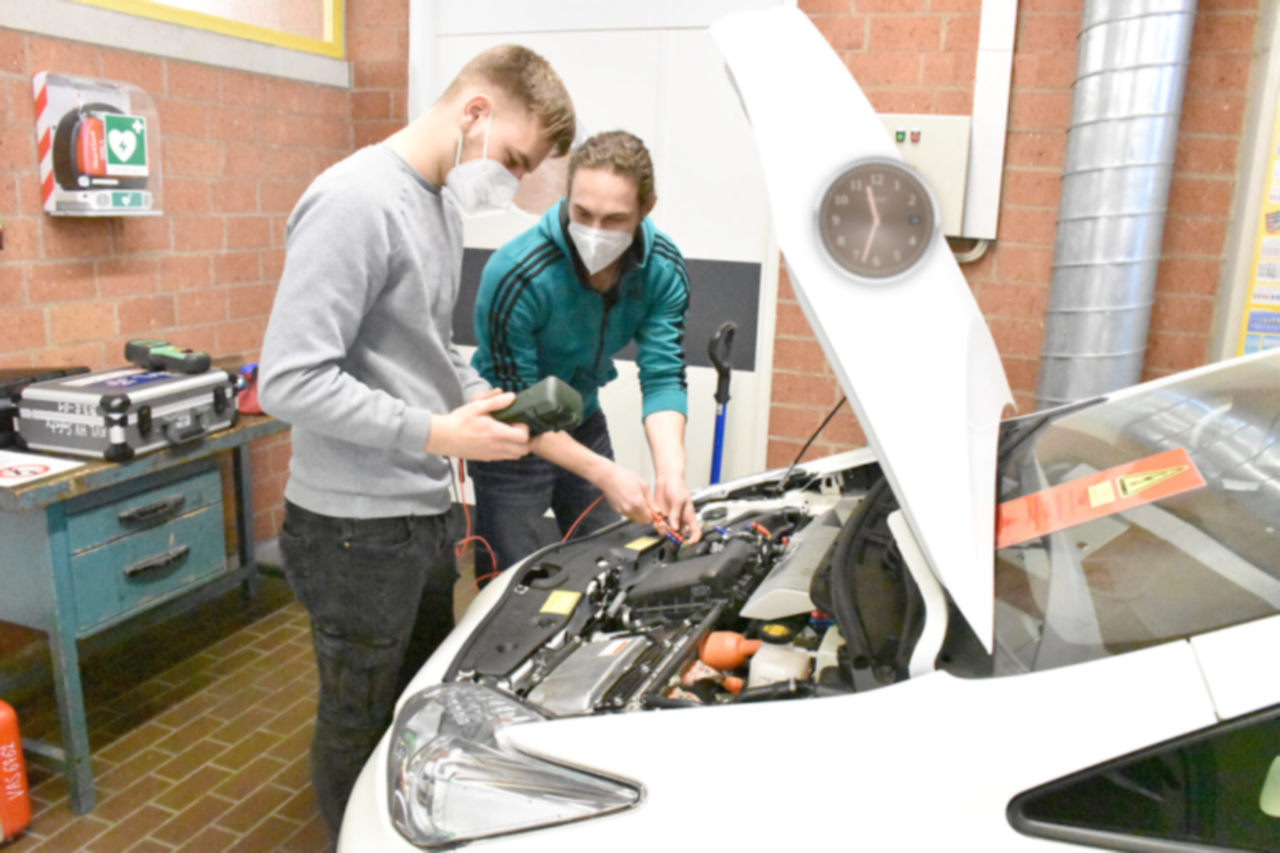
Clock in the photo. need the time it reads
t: 11:33
